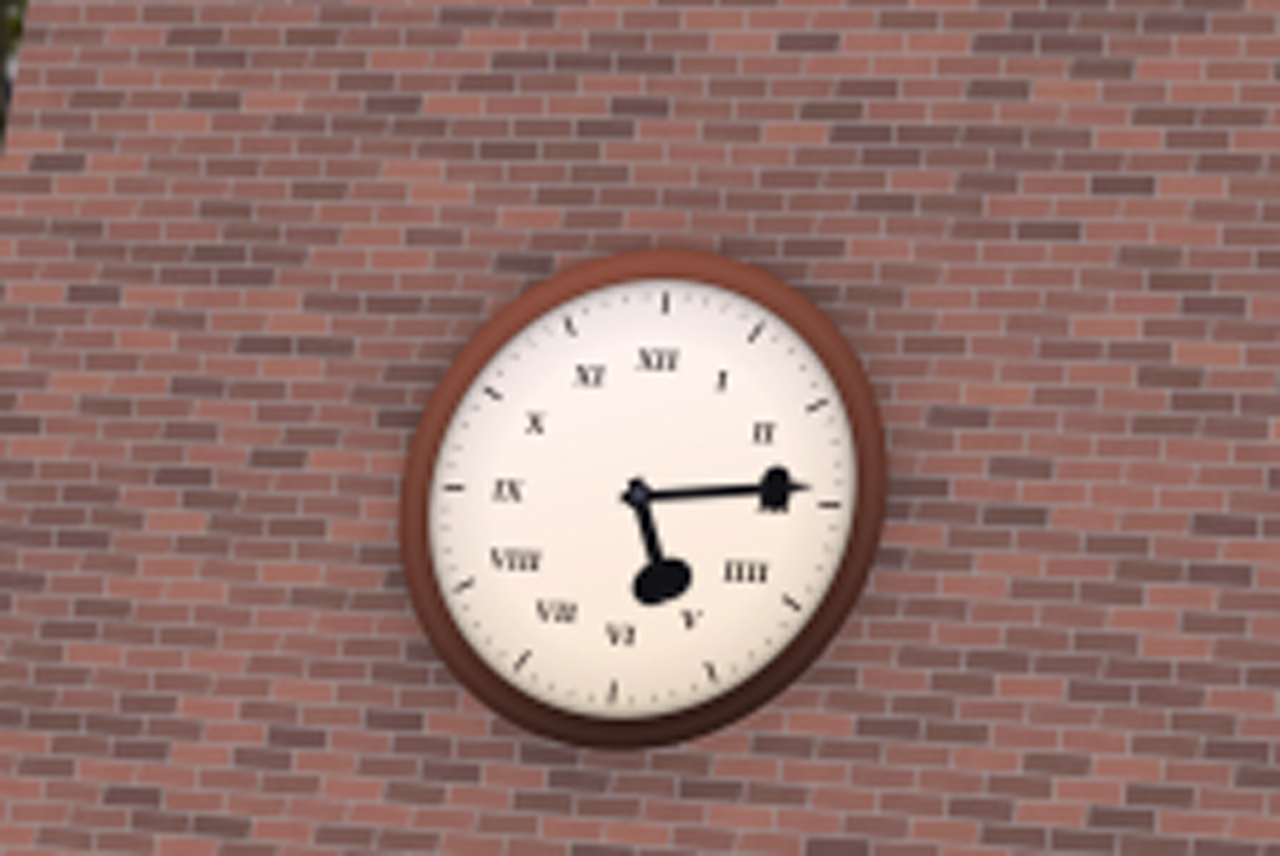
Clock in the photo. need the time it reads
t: 5:14
